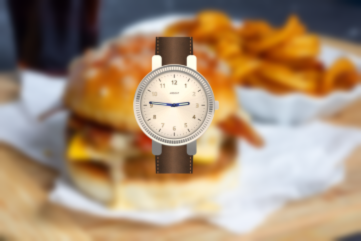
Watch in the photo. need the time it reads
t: 2:46
